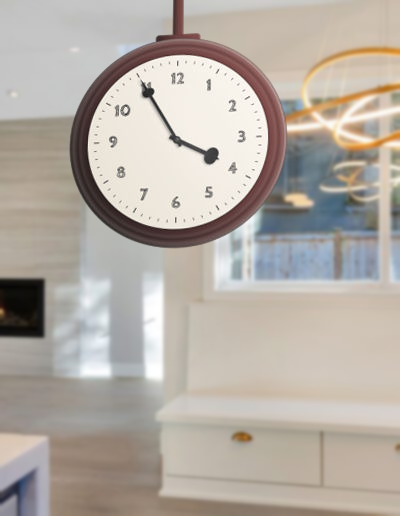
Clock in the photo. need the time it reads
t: 3:55
